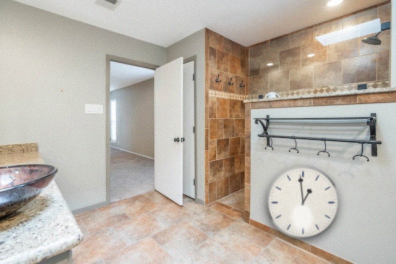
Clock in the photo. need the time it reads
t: 12:59
